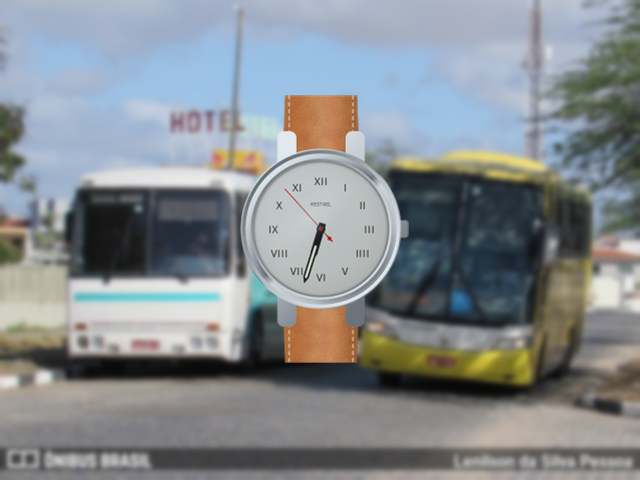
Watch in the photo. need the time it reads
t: 6:32:53
